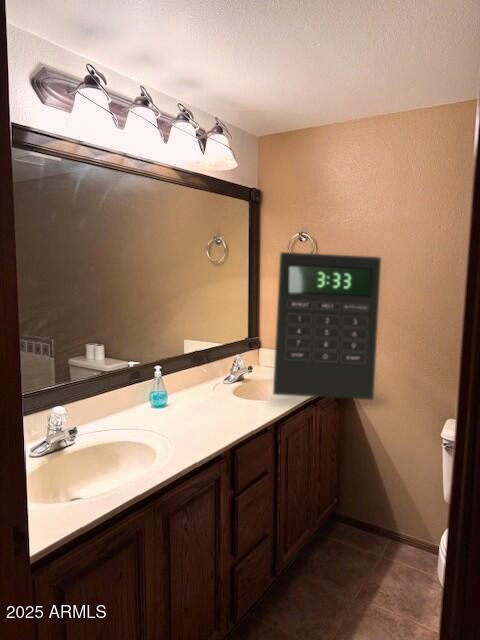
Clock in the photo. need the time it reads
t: 3:33
